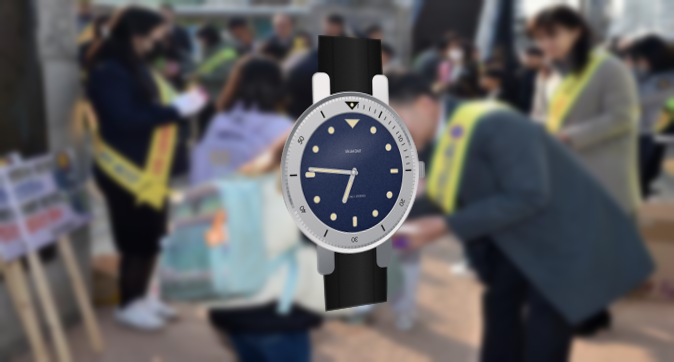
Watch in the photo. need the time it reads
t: 6:46
